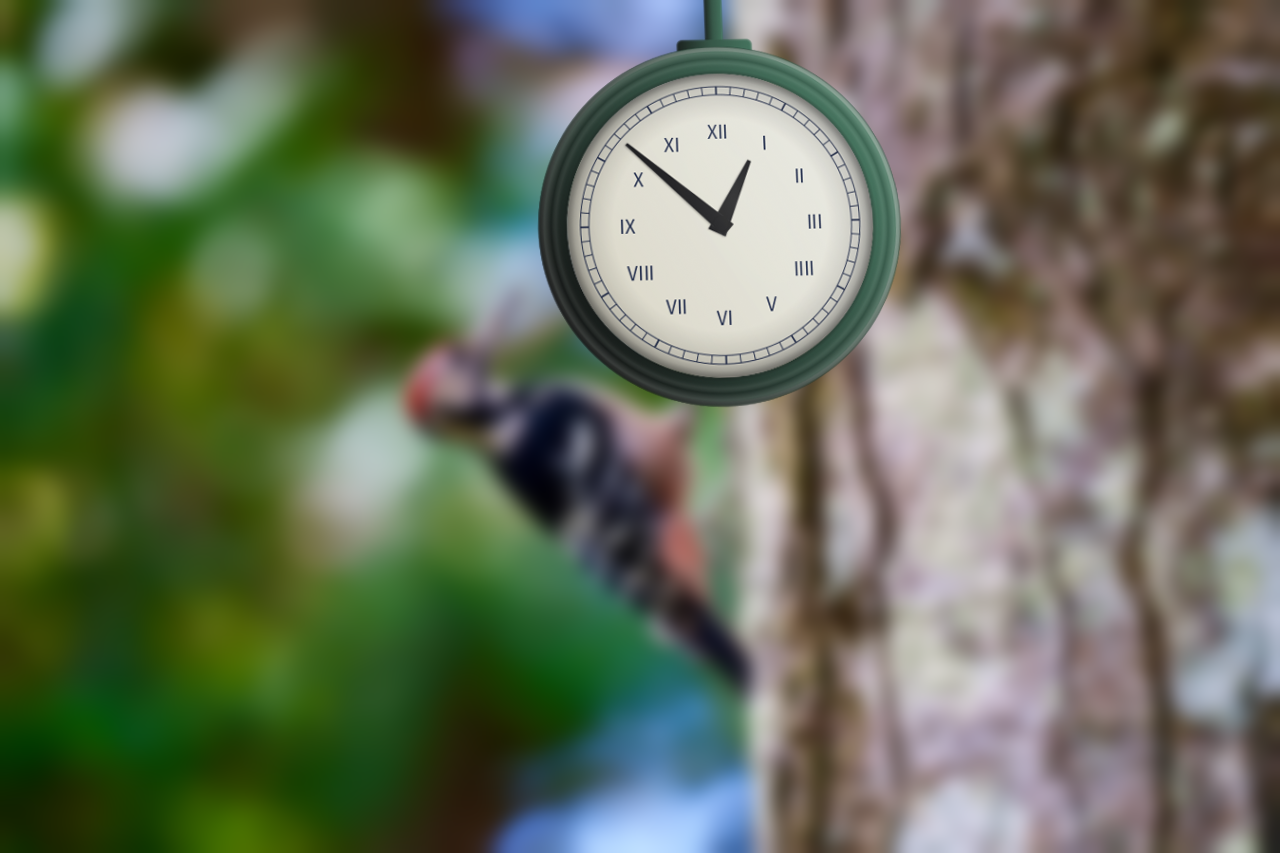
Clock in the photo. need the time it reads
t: 12:52
